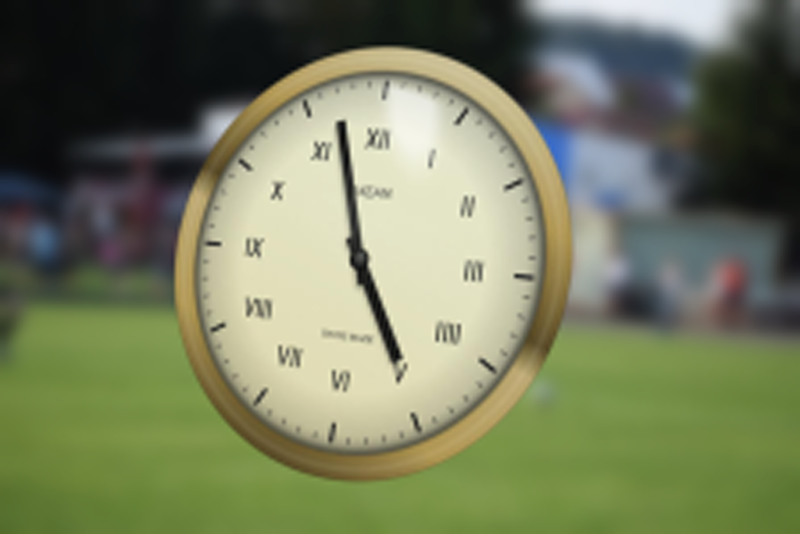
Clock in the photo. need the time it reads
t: 4:57
